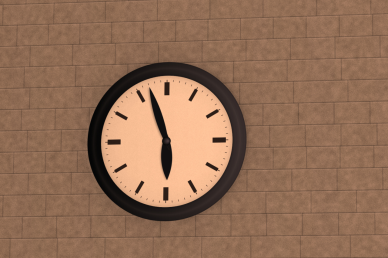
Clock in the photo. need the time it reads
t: 5:57
